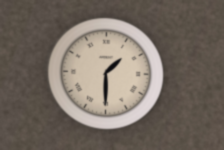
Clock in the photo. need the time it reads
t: 1:30
